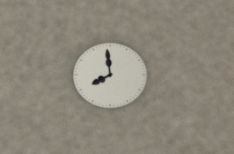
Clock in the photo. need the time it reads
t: 7:59
